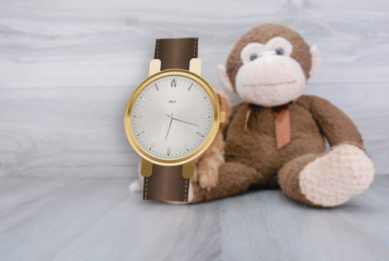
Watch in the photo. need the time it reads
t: 6:18
